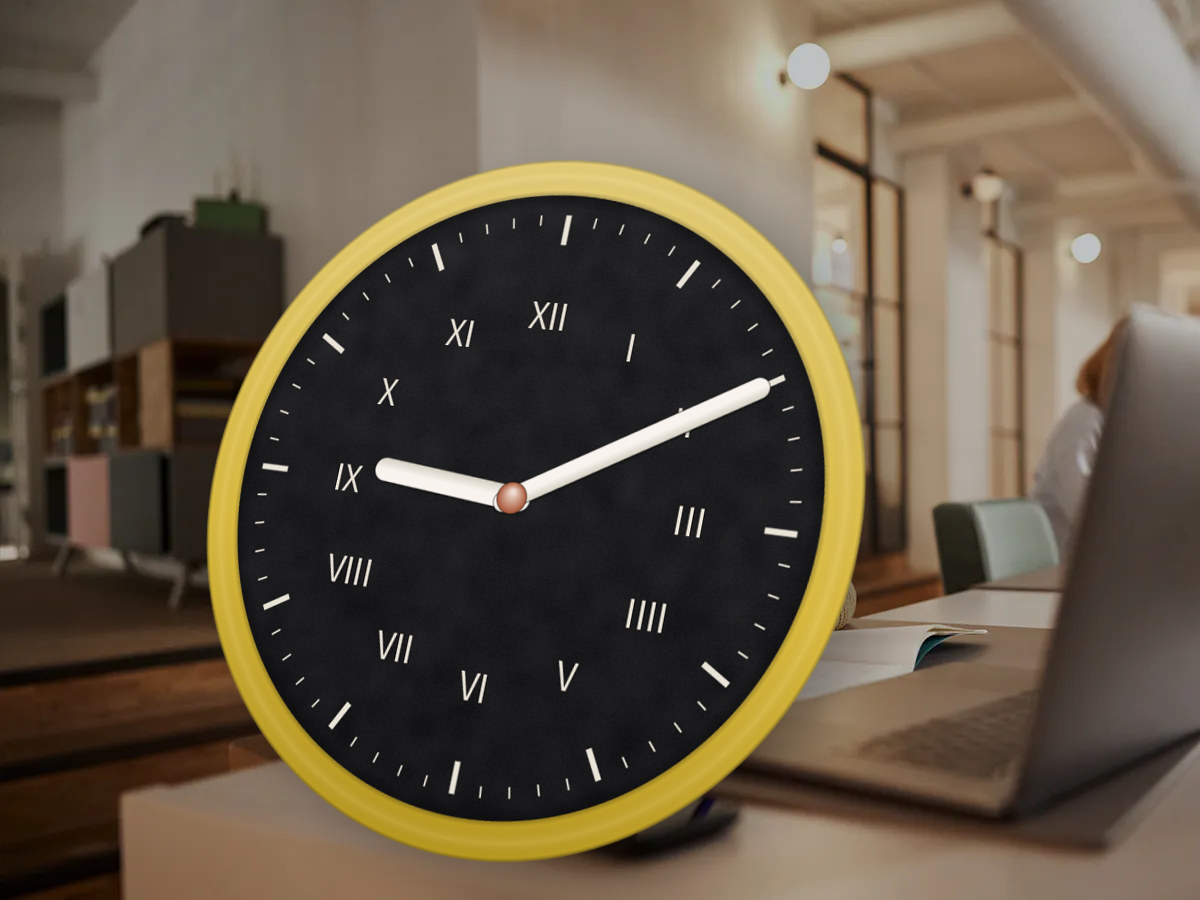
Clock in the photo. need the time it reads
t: 9:10
